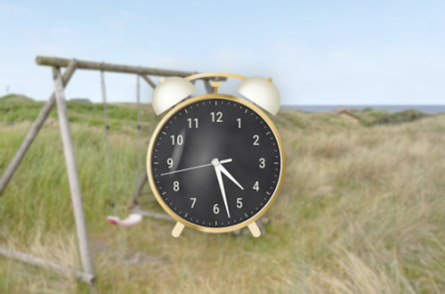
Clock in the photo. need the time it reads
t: 4:27:43
